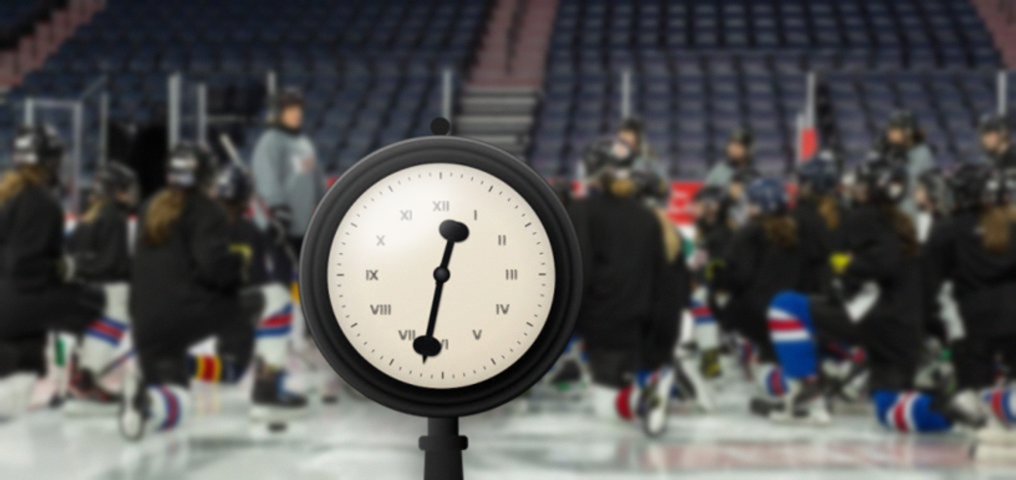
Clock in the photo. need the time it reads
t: 12:32
